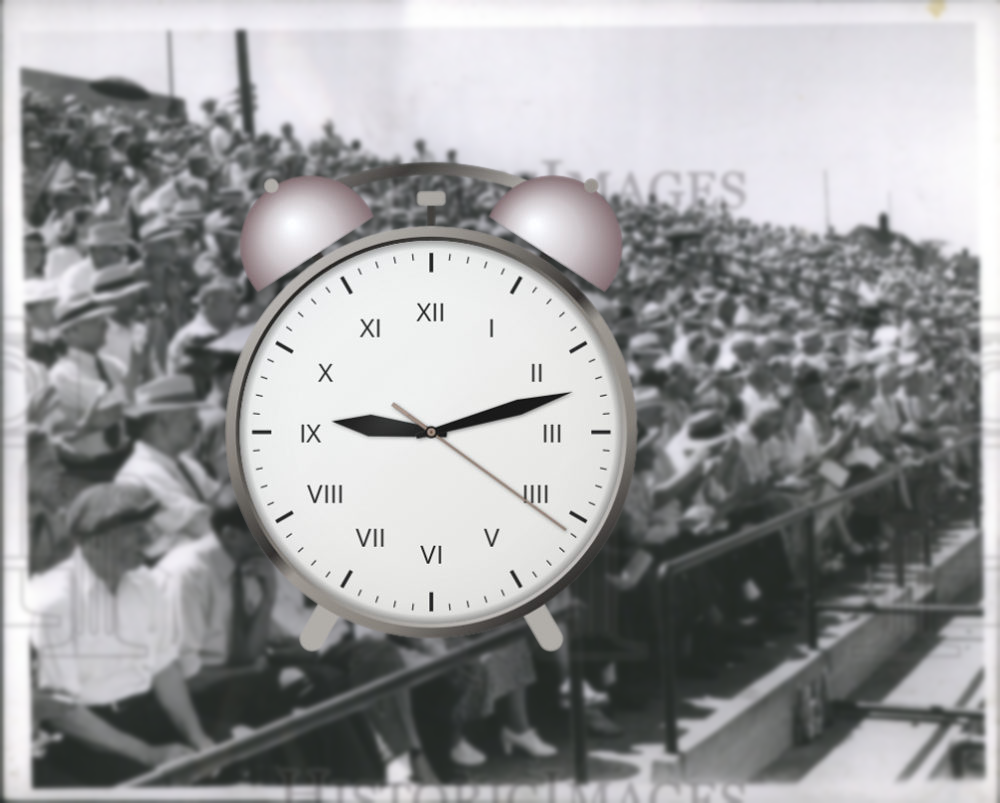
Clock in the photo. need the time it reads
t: 9:12:21
